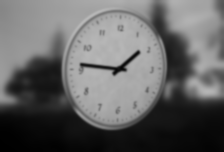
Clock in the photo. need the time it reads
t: 1:46
